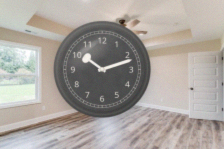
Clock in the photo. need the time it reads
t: 10:12
